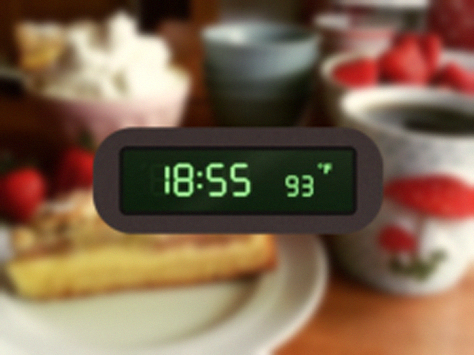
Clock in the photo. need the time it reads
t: 18:55
